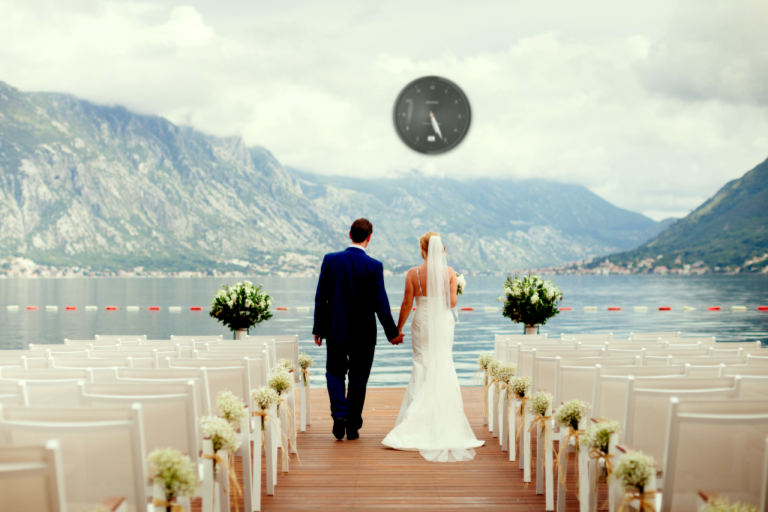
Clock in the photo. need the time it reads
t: 5:26
